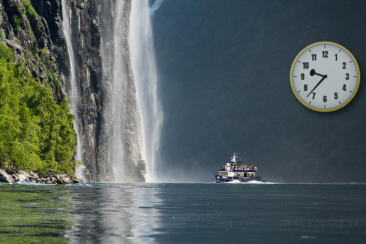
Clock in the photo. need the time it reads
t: 9:37
